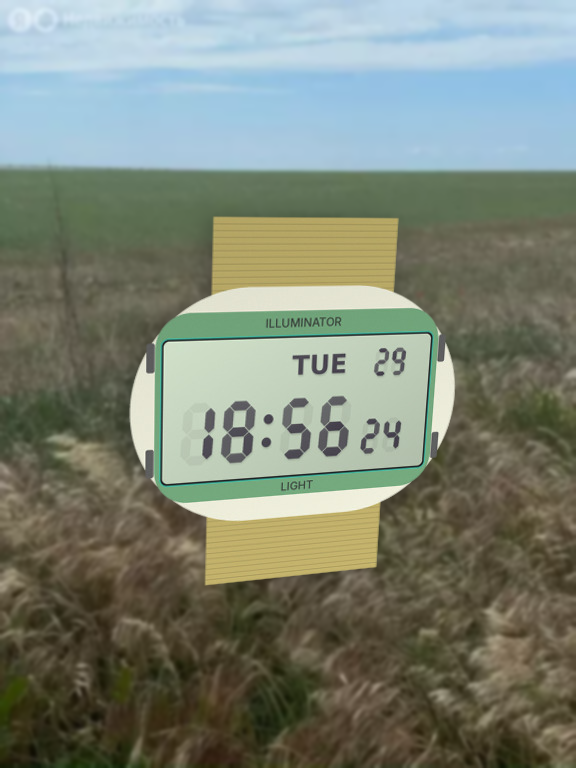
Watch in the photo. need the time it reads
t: 18:56:24
